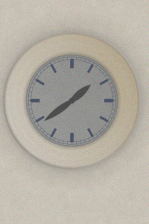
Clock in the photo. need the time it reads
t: 1:39
